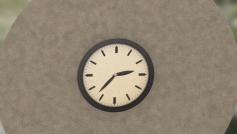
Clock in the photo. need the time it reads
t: 2:37
